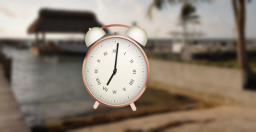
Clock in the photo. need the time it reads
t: 7:01
